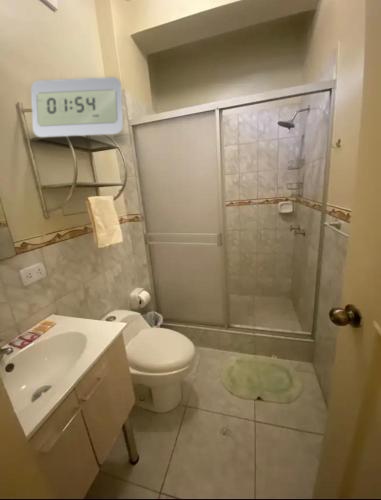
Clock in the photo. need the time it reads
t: 1:54
